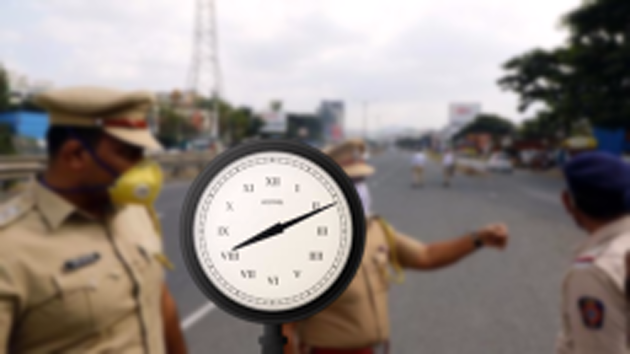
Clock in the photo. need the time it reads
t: 8:11
